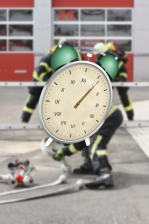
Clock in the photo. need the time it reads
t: 1:06
